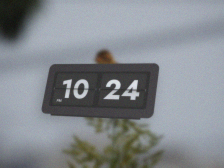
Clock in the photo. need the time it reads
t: 10:24
